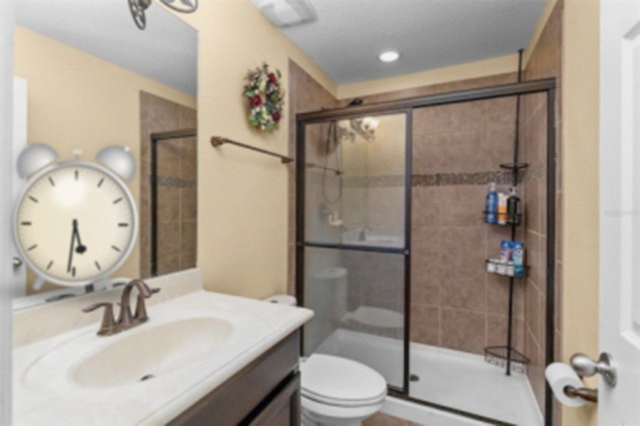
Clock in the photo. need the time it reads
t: 5:31
